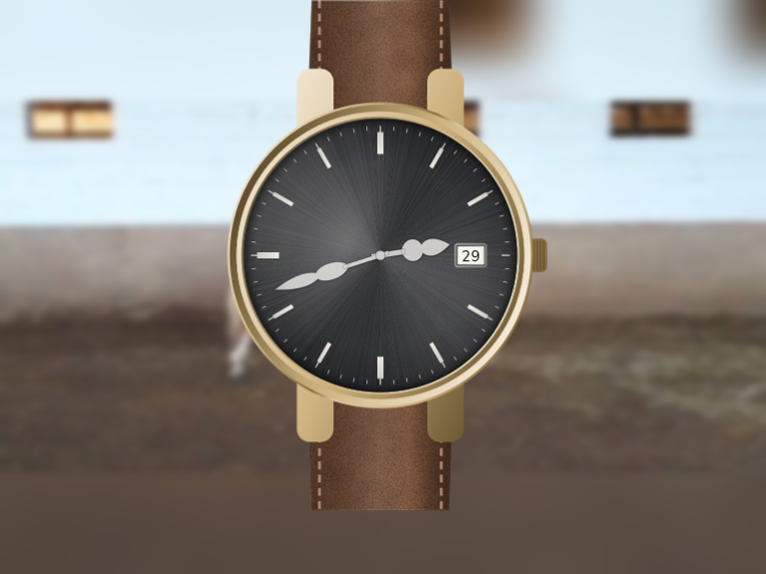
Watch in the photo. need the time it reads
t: 2:42
